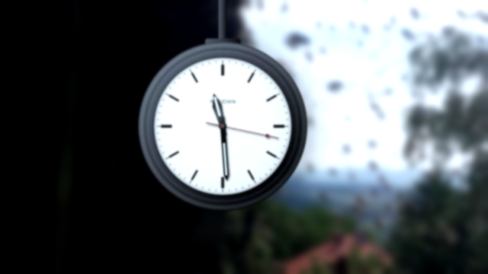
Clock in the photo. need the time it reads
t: 11:29:17
